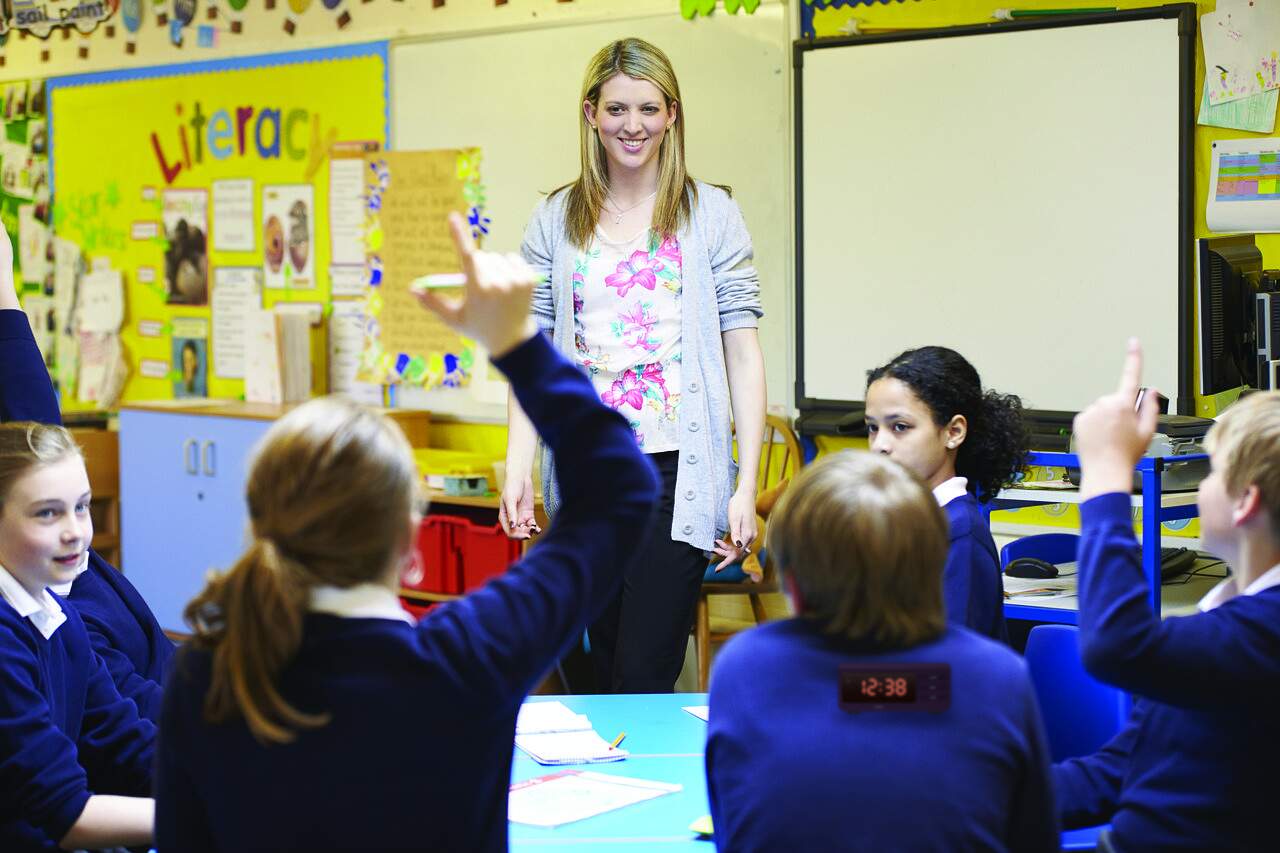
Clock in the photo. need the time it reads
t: 12:38
